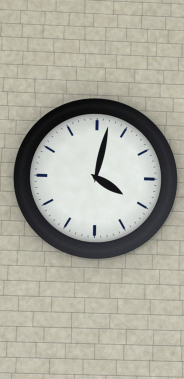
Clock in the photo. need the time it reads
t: 4:02
